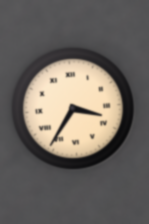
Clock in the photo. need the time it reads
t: 3:36
